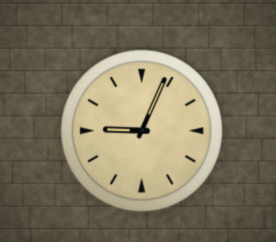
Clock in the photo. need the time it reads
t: 9:04
